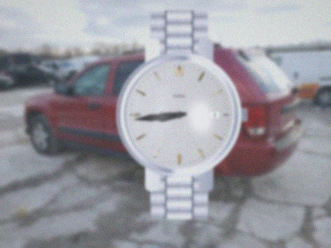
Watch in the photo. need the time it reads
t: 8:44
